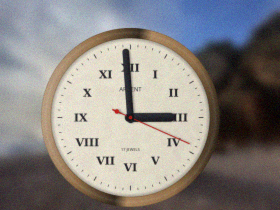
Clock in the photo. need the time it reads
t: 2:59:19
